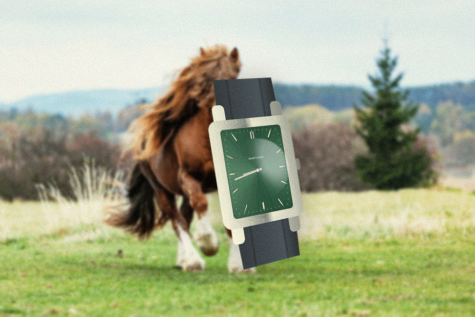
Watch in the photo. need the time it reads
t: 8:43
